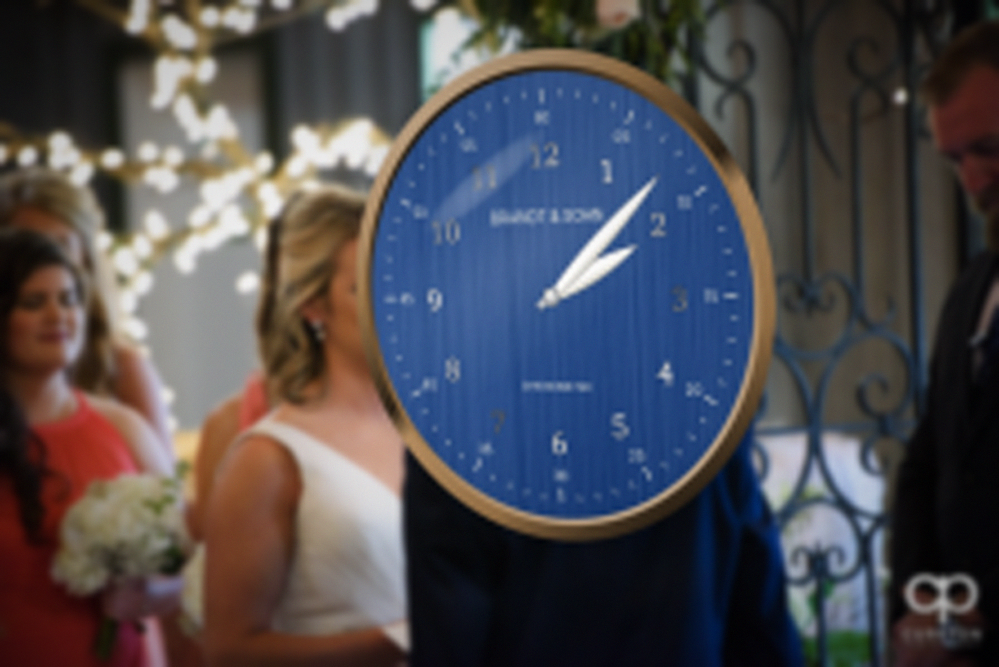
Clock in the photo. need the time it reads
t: 2:08
